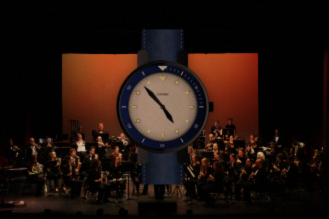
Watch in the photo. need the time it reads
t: 4:53
